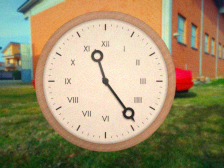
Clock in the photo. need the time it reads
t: 11:24
